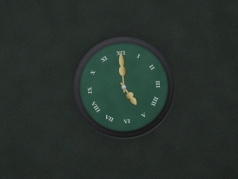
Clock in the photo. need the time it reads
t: 5:00
